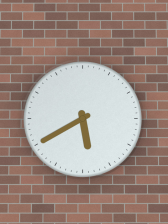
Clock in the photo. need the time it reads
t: 5:40
